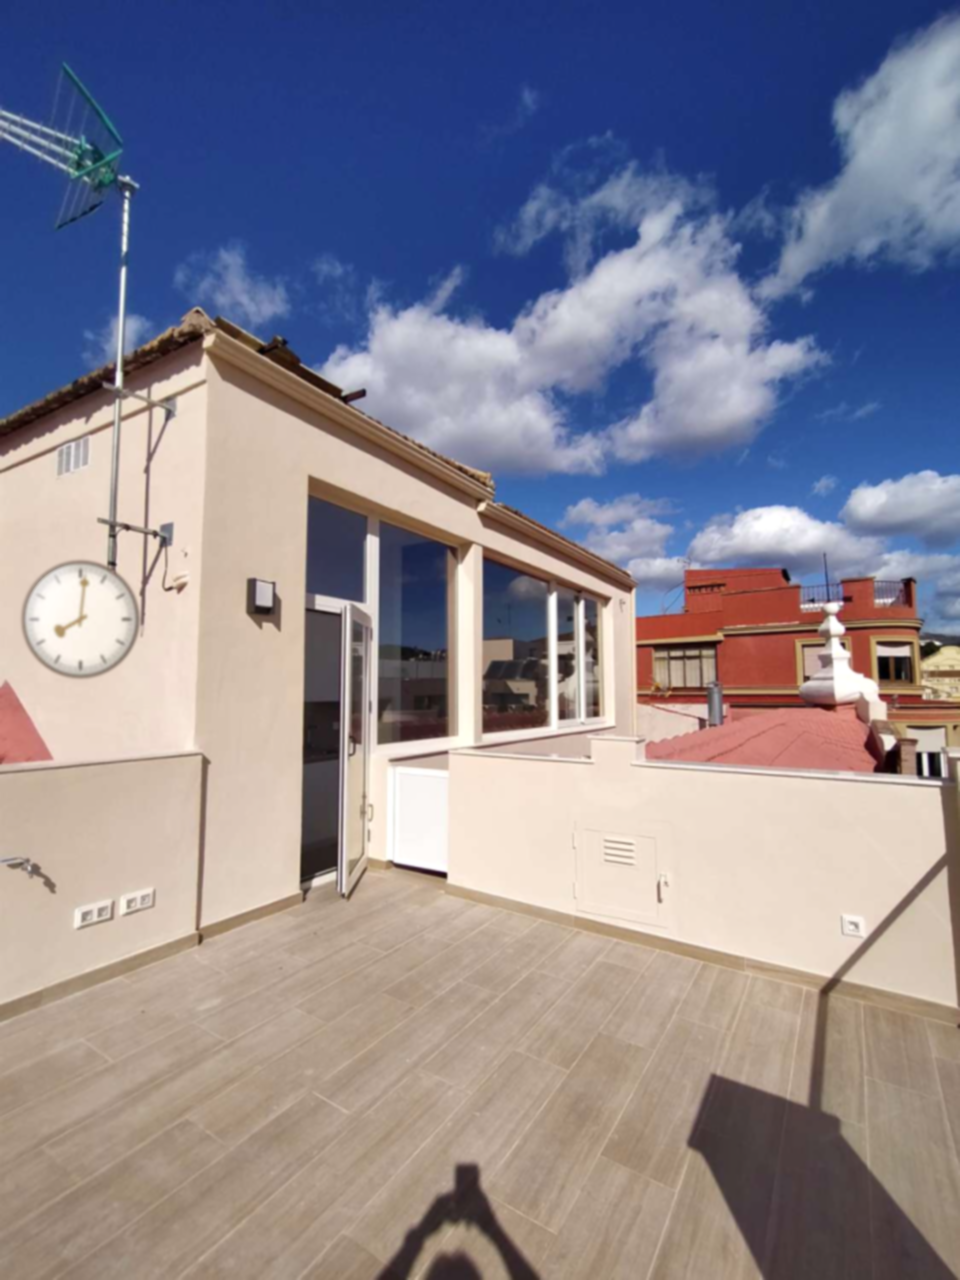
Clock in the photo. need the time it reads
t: 8:01
